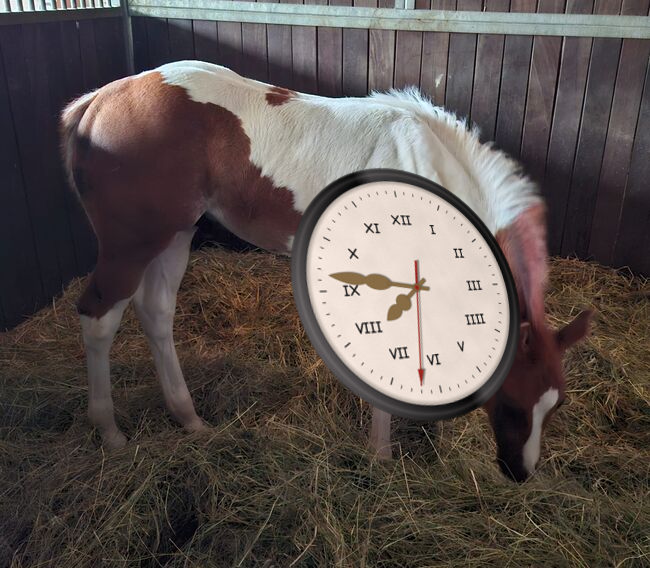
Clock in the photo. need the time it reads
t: 7:46:32
